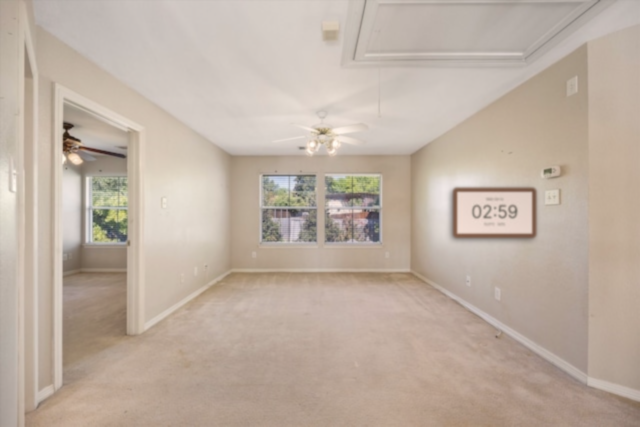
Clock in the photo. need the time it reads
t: 2:59
